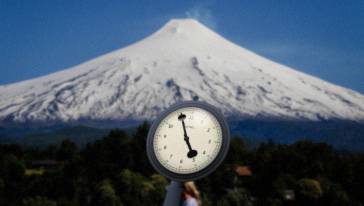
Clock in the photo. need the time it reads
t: 4:56
